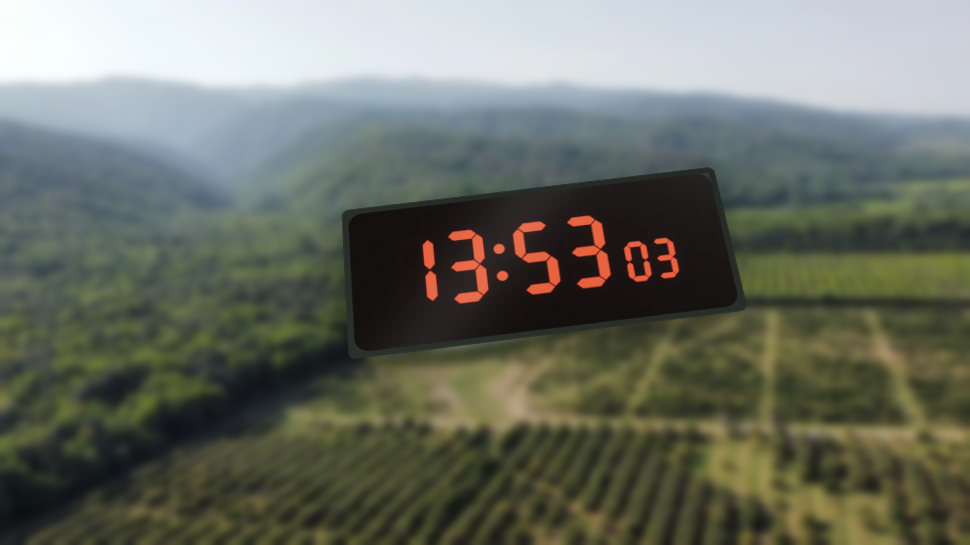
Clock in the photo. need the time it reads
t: 13:53:03
